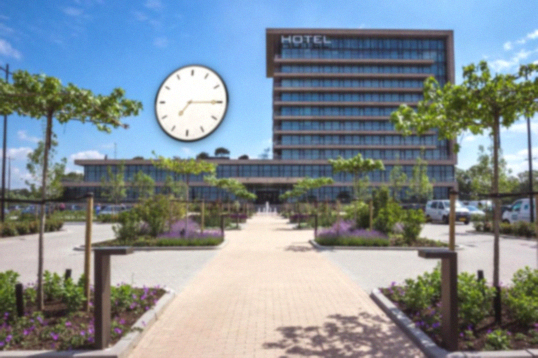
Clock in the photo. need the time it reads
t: 7:15
